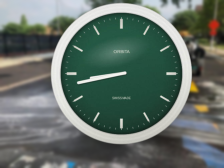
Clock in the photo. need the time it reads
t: 8:43
